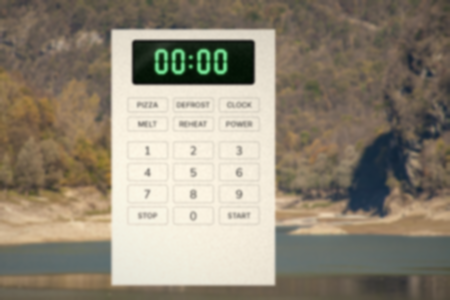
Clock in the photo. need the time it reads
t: 0:00
